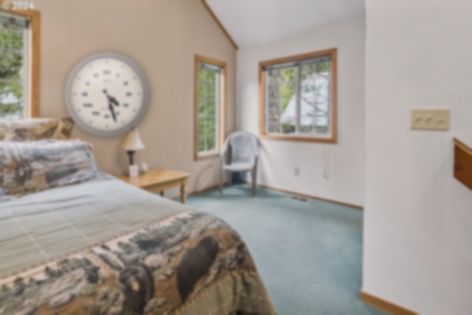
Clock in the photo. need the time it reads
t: 4:27
